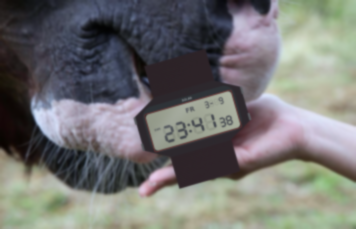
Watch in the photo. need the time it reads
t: 23:41:38
